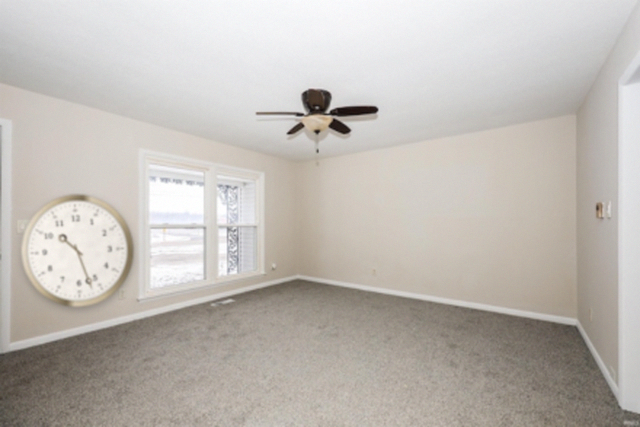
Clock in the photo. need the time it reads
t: 10:27
